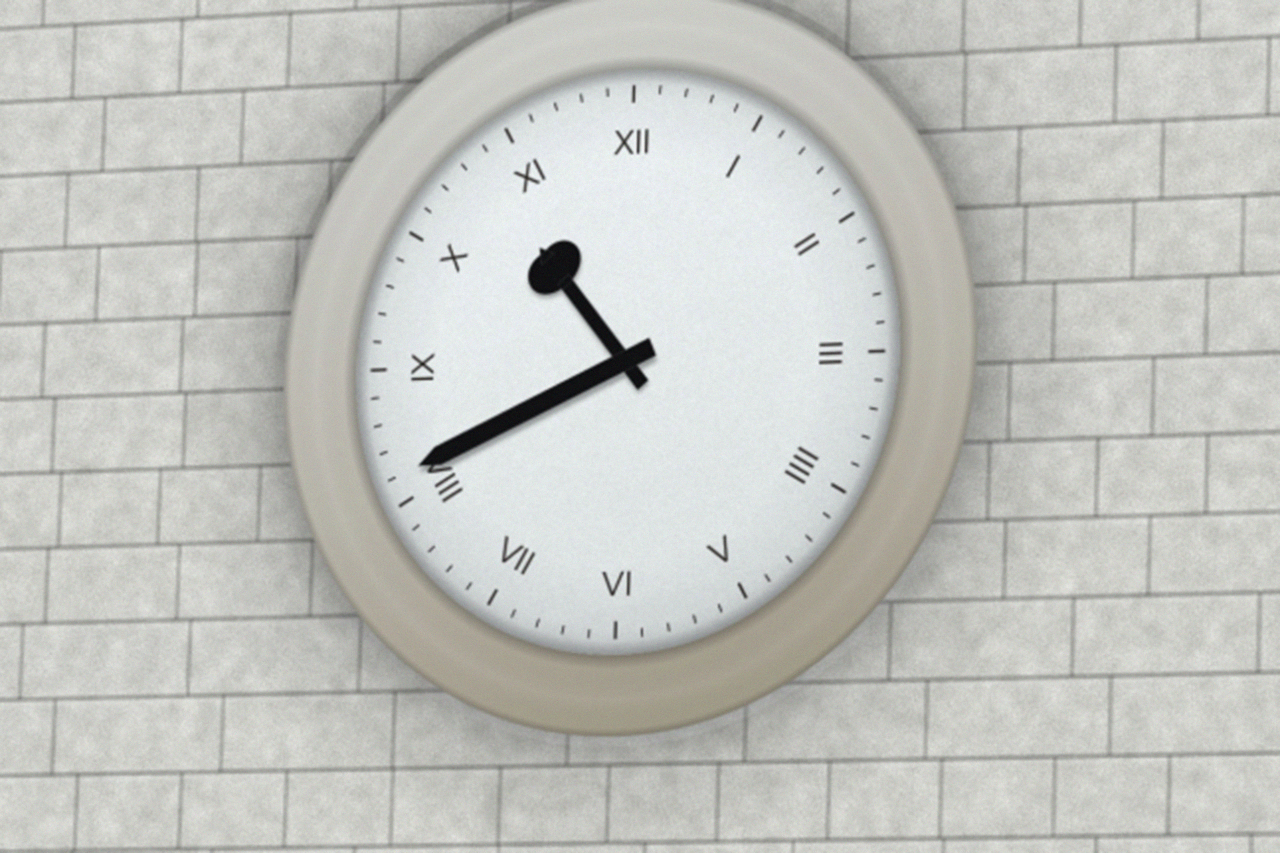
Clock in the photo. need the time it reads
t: 10:41
